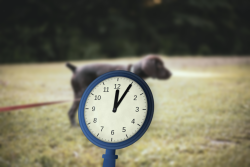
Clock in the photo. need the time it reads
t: 12:05
